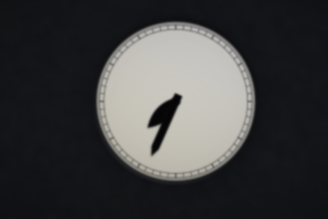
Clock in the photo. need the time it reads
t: 7:34
